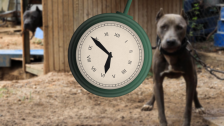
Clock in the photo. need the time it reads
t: 5:49
